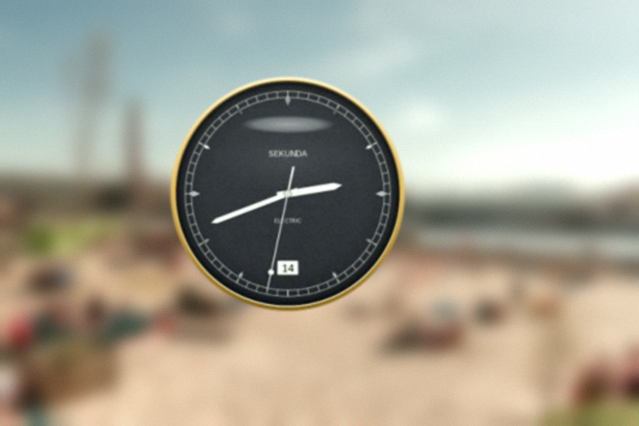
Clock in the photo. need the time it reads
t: 2:41:32
